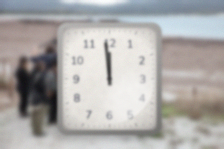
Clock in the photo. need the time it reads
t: 11:59
